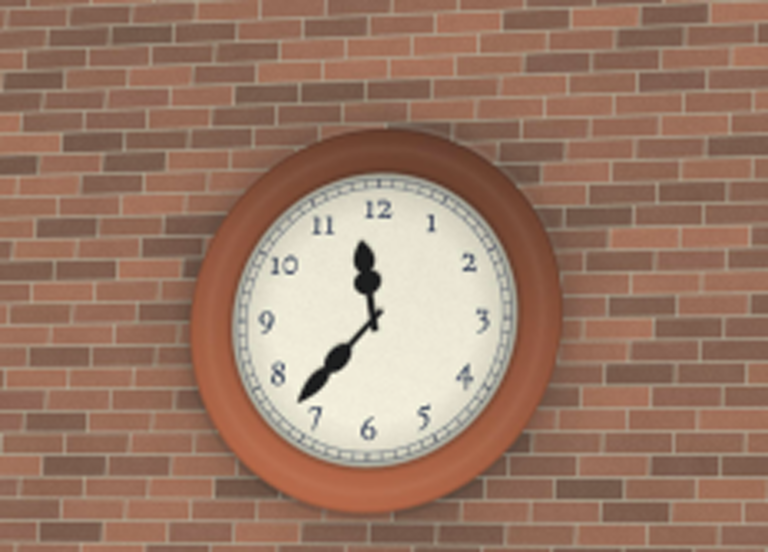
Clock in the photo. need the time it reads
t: 11:37
